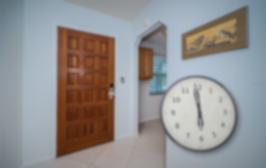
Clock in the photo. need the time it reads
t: 5:59
